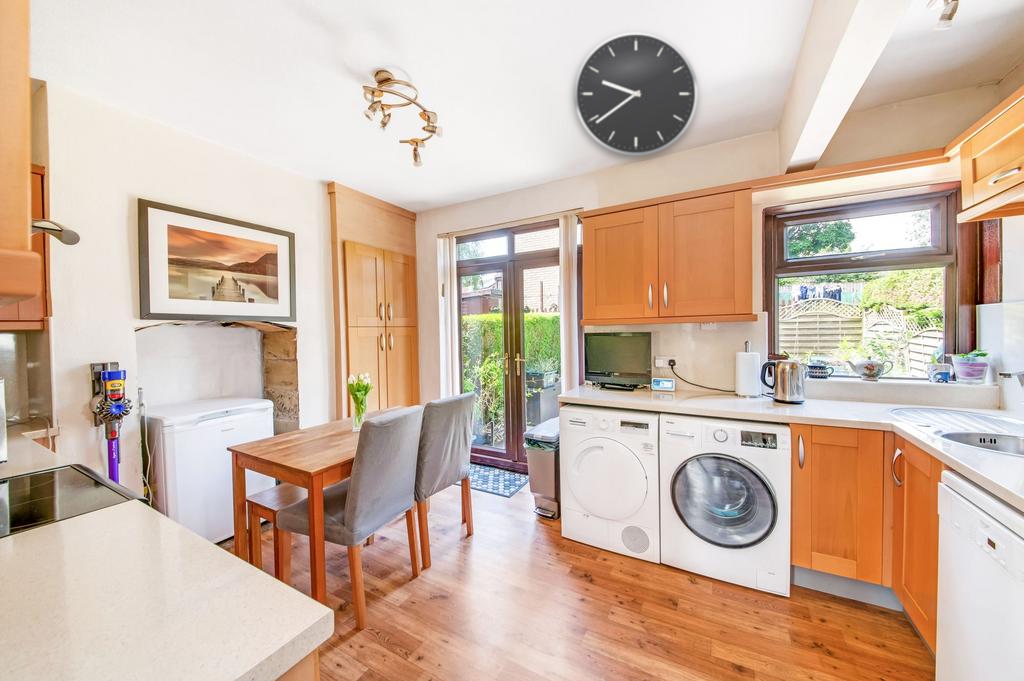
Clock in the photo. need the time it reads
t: 9:39
